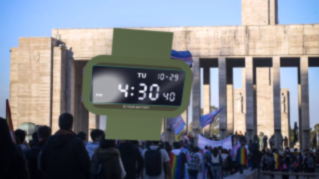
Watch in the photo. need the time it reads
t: 4:30
